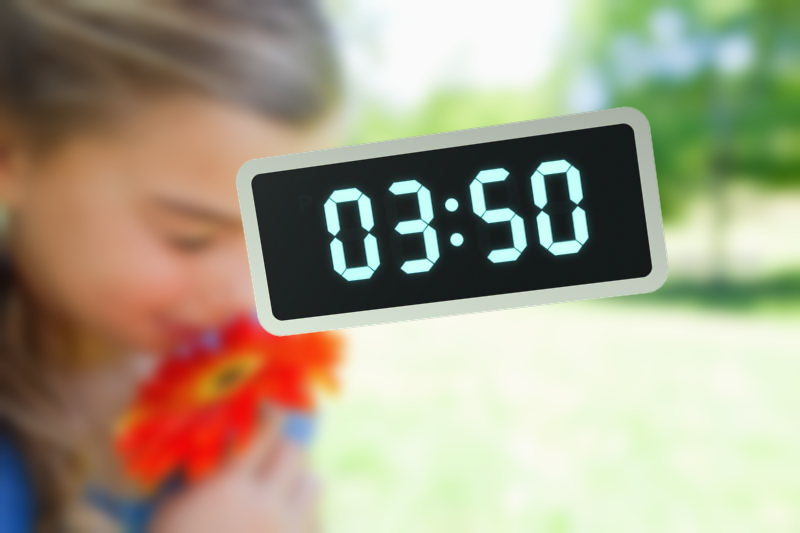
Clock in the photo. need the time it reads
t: 3:50
